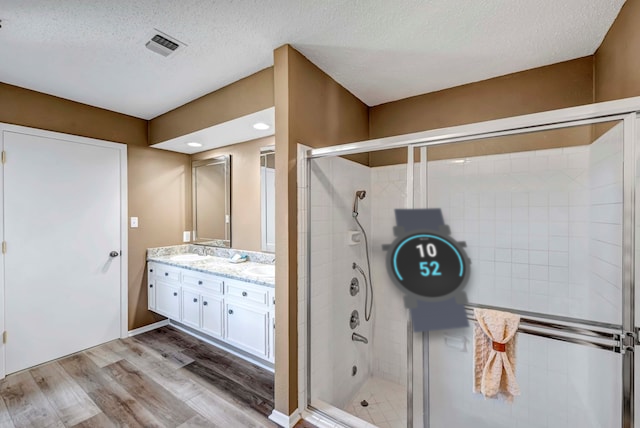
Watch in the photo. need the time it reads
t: 10:52
